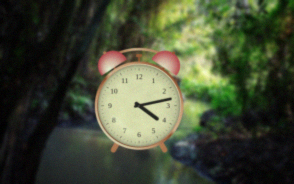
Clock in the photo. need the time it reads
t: 4:13
